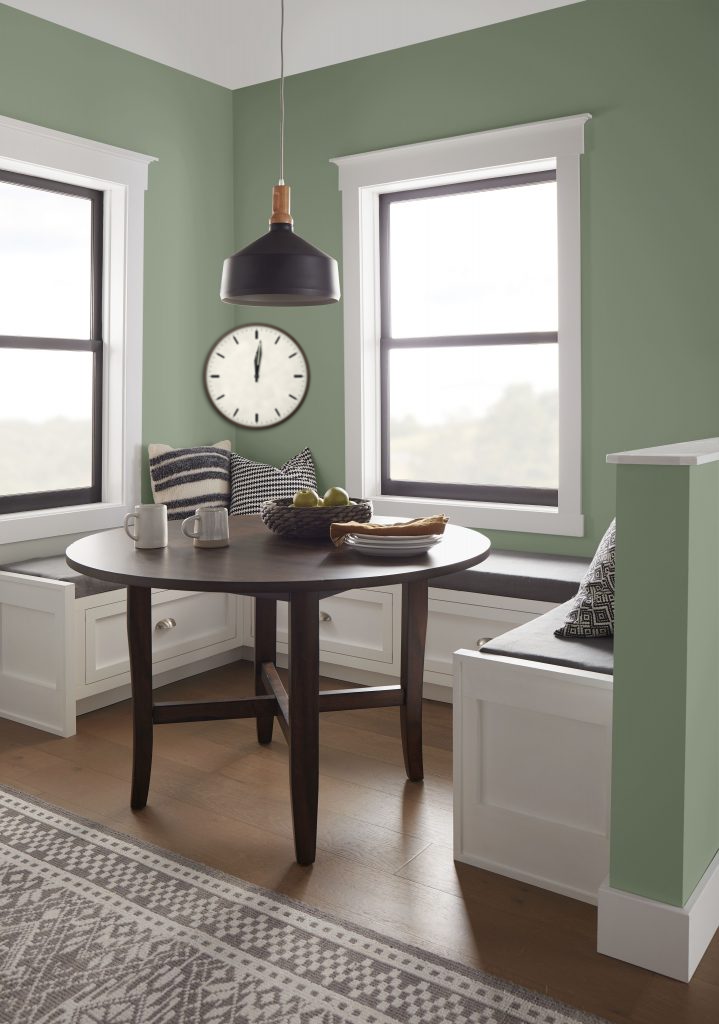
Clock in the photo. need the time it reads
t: 12:01
